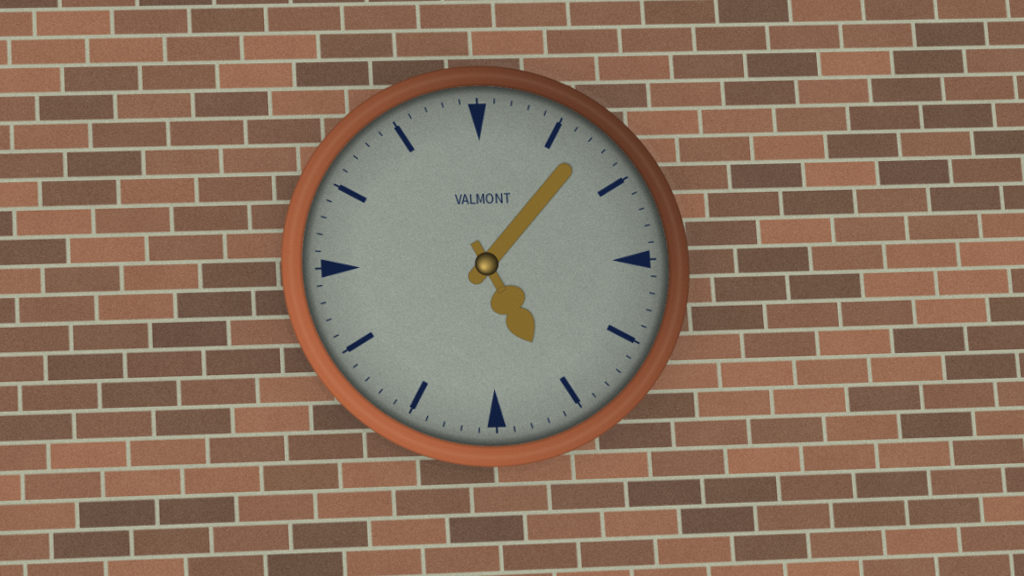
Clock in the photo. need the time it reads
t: 5:07
